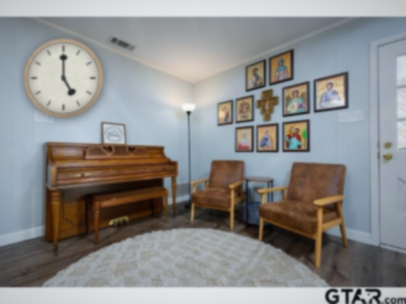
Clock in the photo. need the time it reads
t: 5:00
